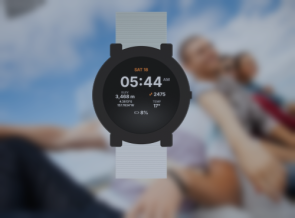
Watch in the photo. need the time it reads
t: 5:44
